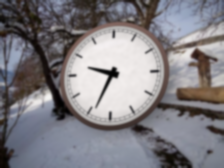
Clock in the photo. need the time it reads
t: 9:34
